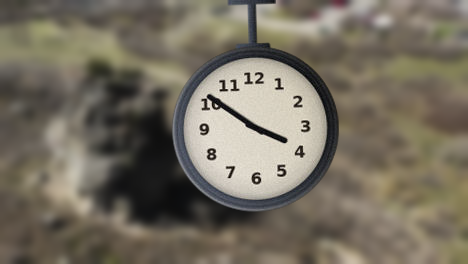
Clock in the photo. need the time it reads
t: 3:51
